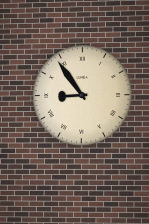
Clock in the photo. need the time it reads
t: 8:54
